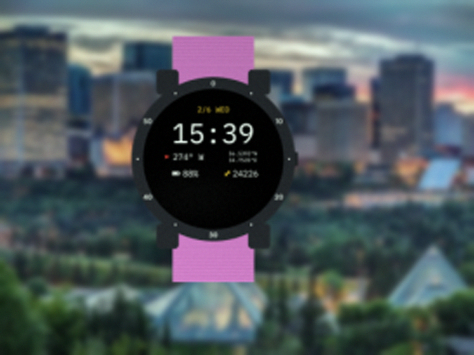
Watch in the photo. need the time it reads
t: 15:39
